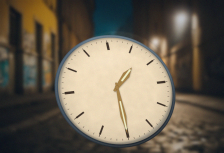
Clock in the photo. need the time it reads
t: 1:30
